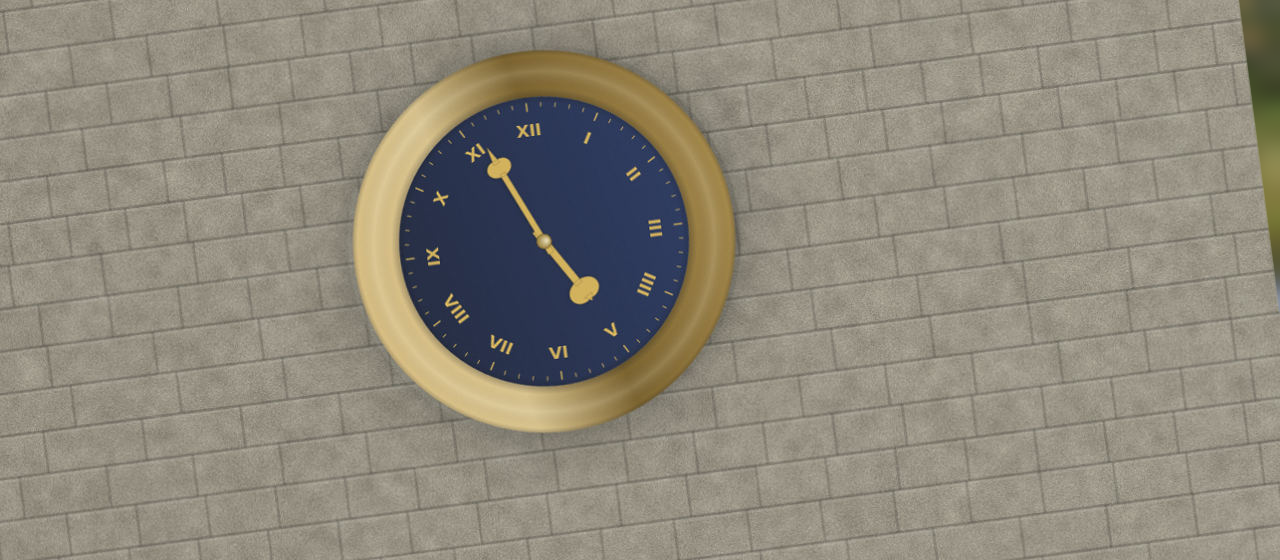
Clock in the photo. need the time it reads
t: 4:56
